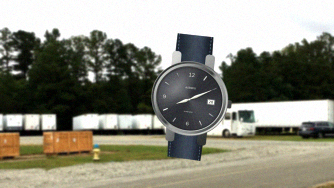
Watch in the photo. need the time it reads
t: 8:10
